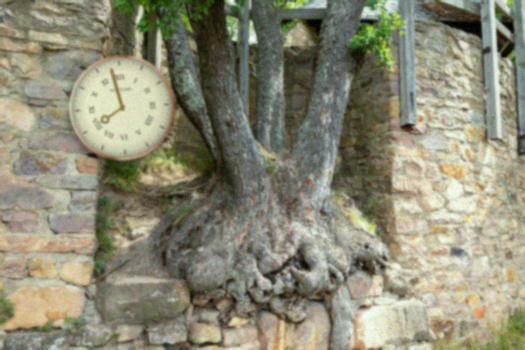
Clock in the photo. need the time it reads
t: 7:58
